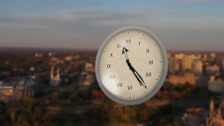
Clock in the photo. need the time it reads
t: 11:24
